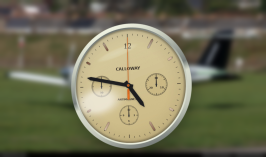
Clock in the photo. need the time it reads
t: 4:47
